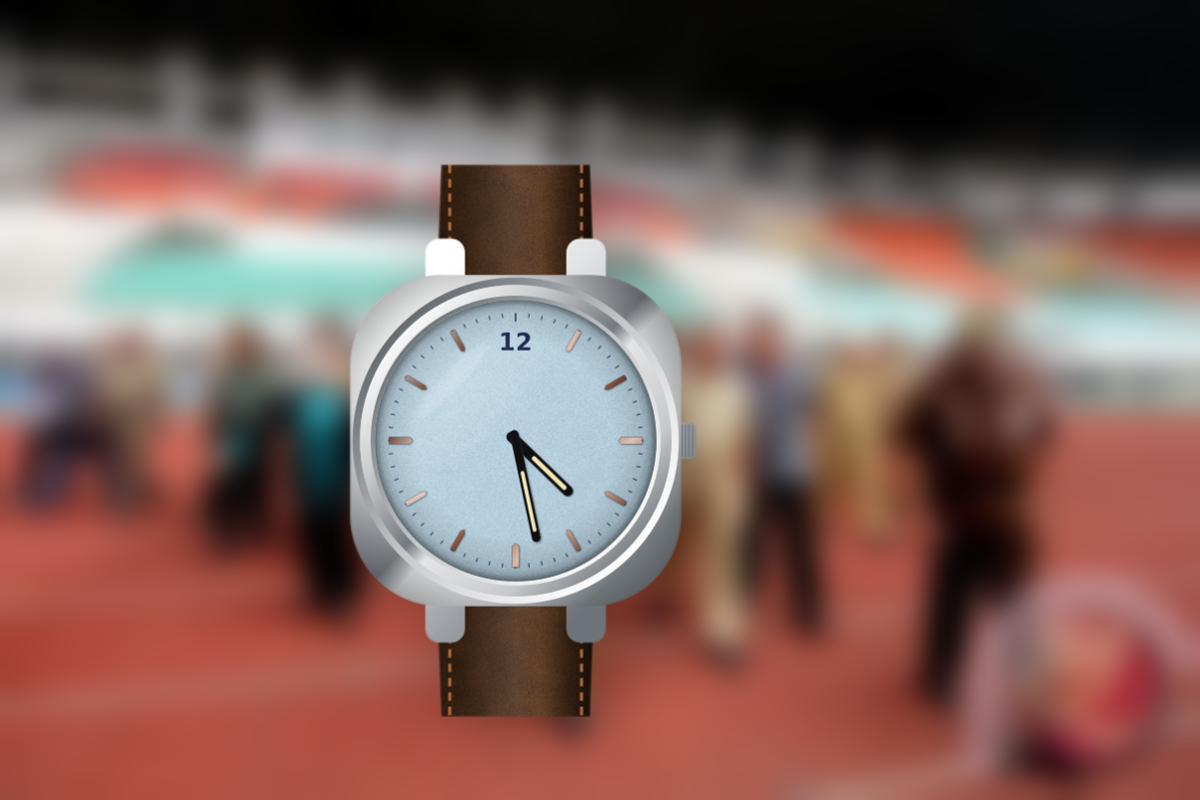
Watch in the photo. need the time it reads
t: 4:28
